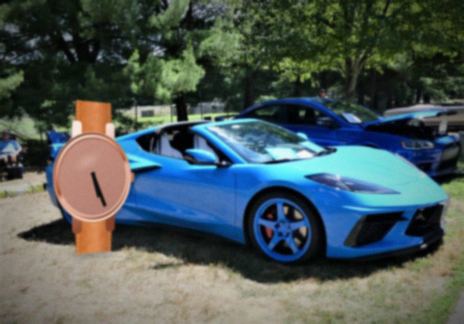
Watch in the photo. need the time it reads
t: 5:26
